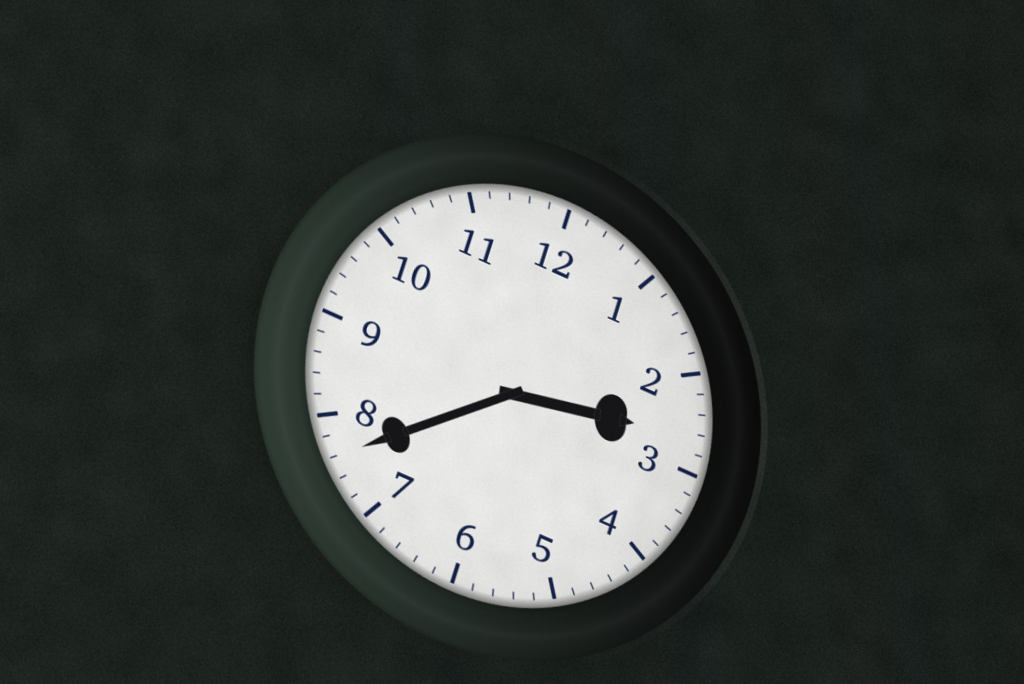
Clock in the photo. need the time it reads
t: 2:38
